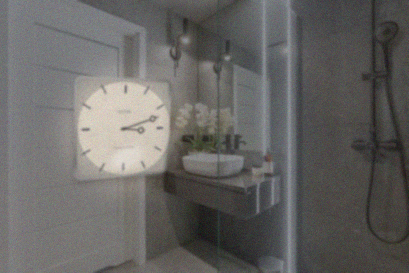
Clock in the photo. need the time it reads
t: 3:12
